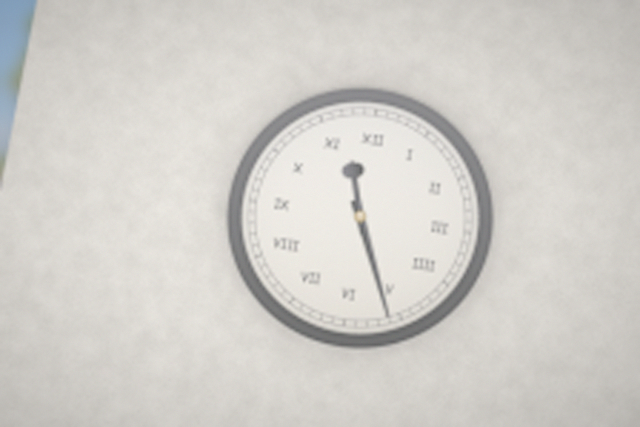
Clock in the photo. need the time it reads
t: 11:26
